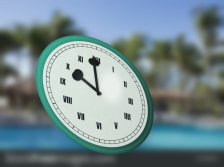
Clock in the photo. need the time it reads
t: 9:59
